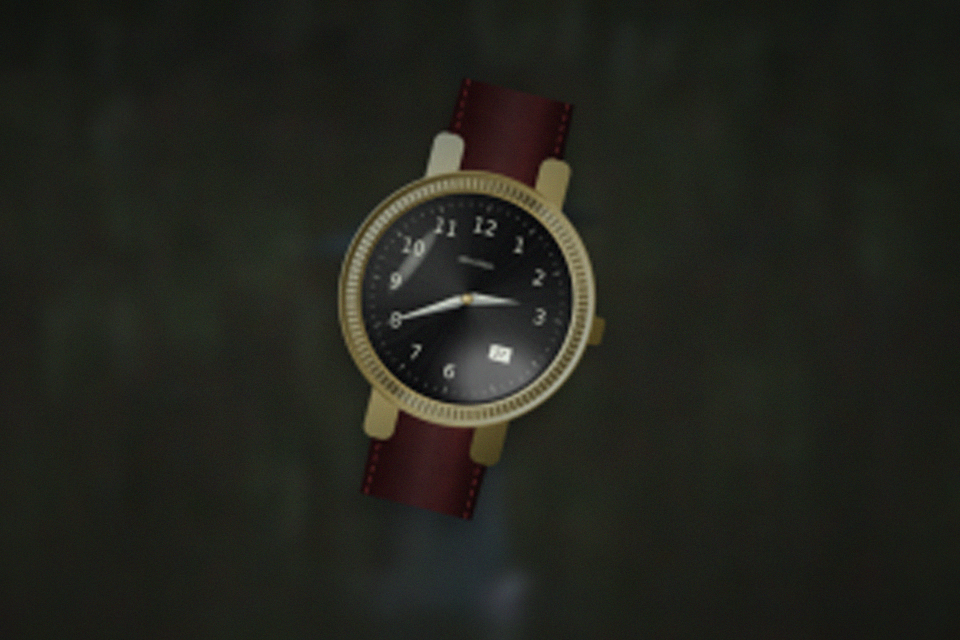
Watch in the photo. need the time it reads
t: 2:40
